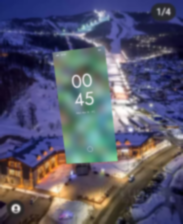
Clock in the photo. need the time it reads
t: 0:45
